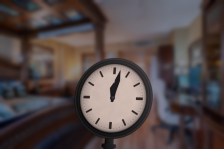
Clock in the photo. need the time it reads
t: 12:02
